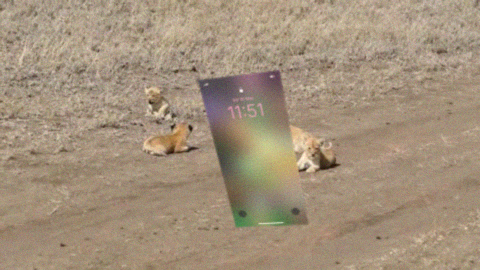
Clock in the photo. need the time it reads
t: 11:51
